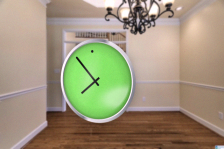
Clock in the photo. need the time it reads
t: 7:54
